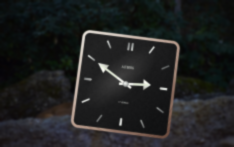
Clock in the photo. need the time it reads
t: 2:50
